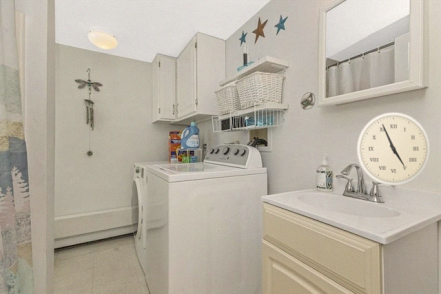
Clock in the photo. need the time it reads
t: 4:56
